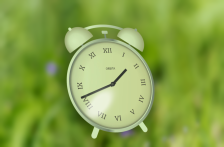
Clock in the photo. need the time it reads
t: 1:42
